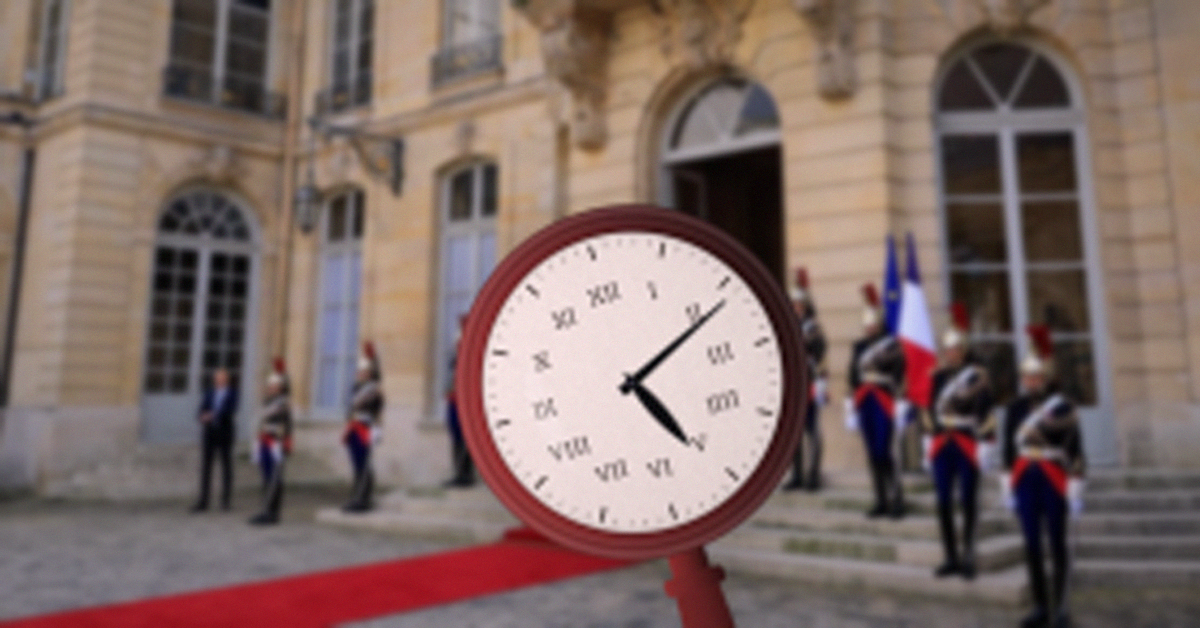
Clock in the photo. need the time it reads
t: 5:11
